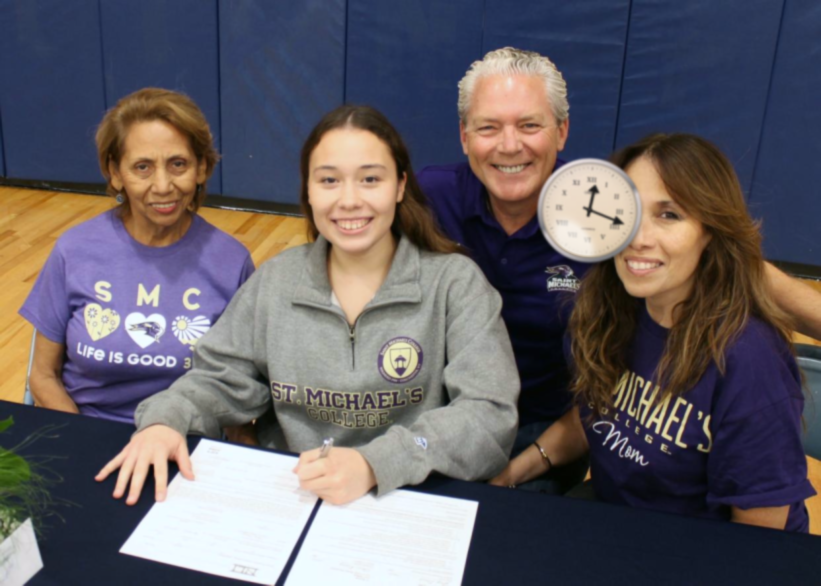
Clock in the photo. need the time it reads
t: 12:18
